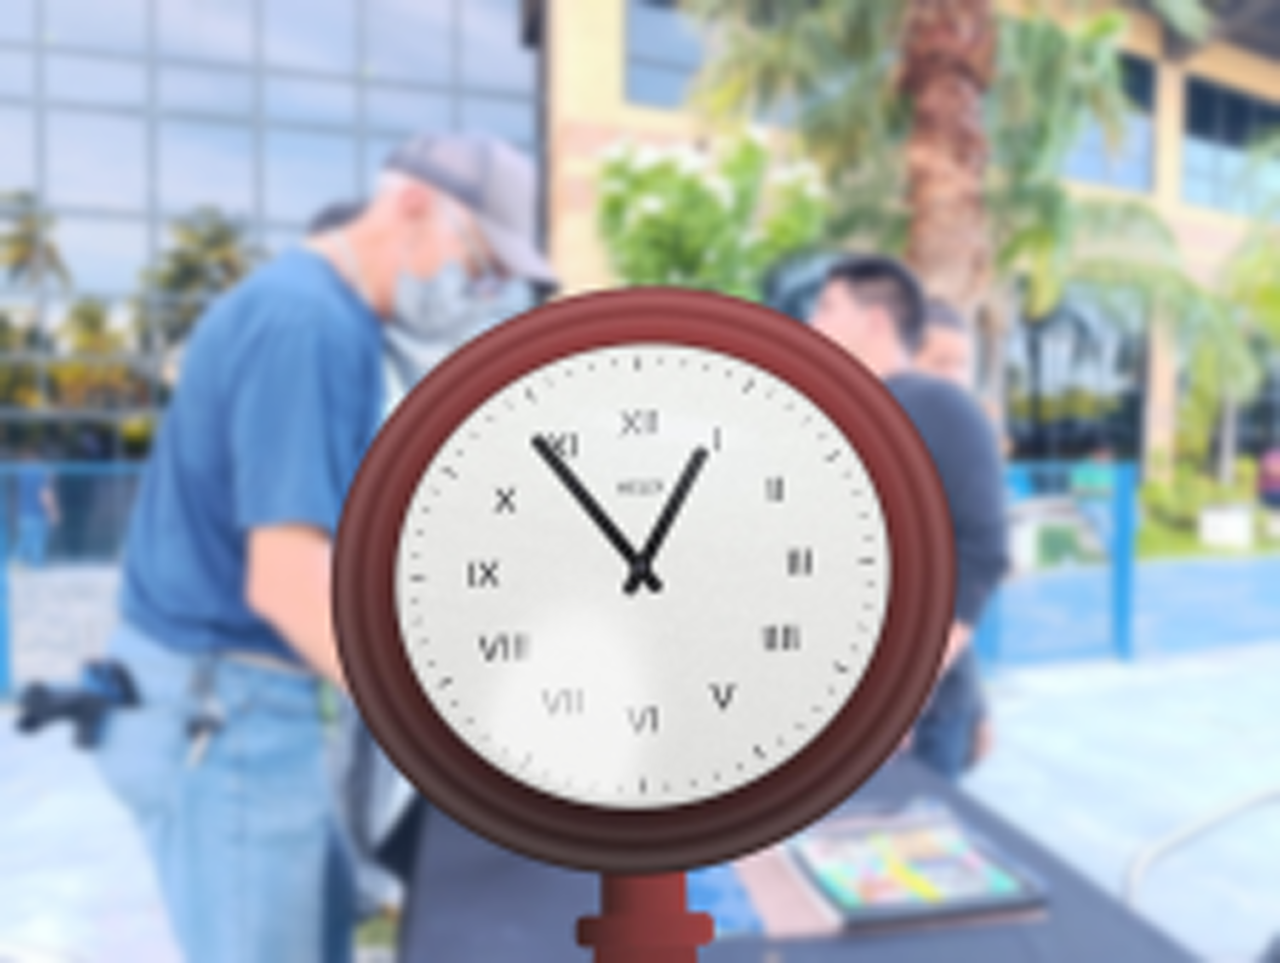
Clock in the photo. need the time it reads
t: 12:54
